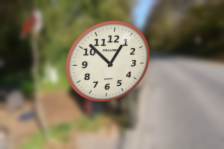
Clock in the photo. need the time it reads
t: 12:52
